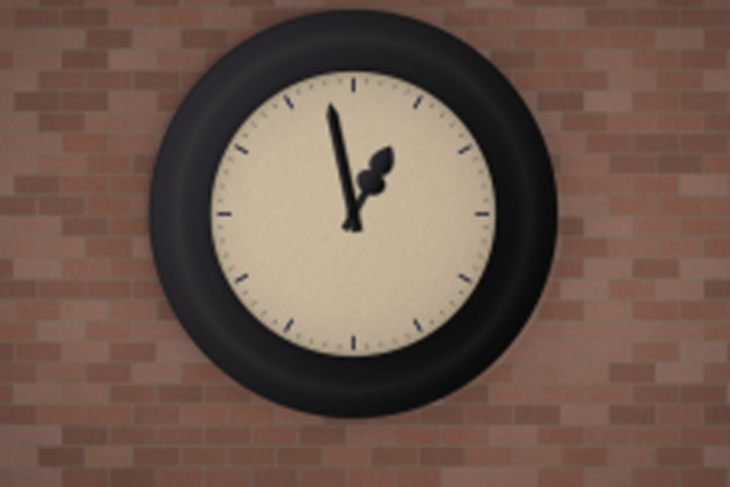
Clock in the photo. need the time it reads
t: 12:58
